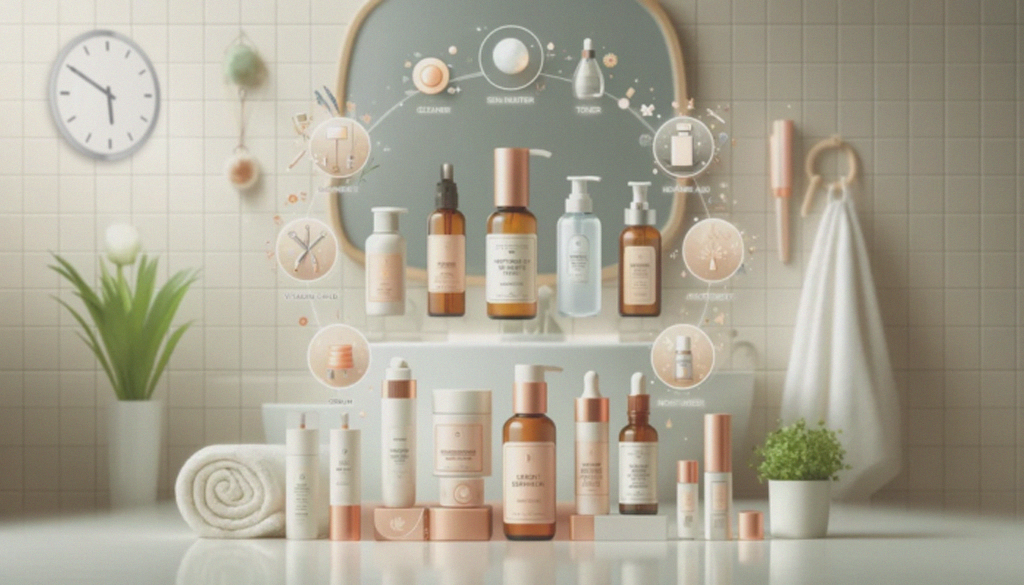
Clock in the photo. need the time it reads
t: 5:50
